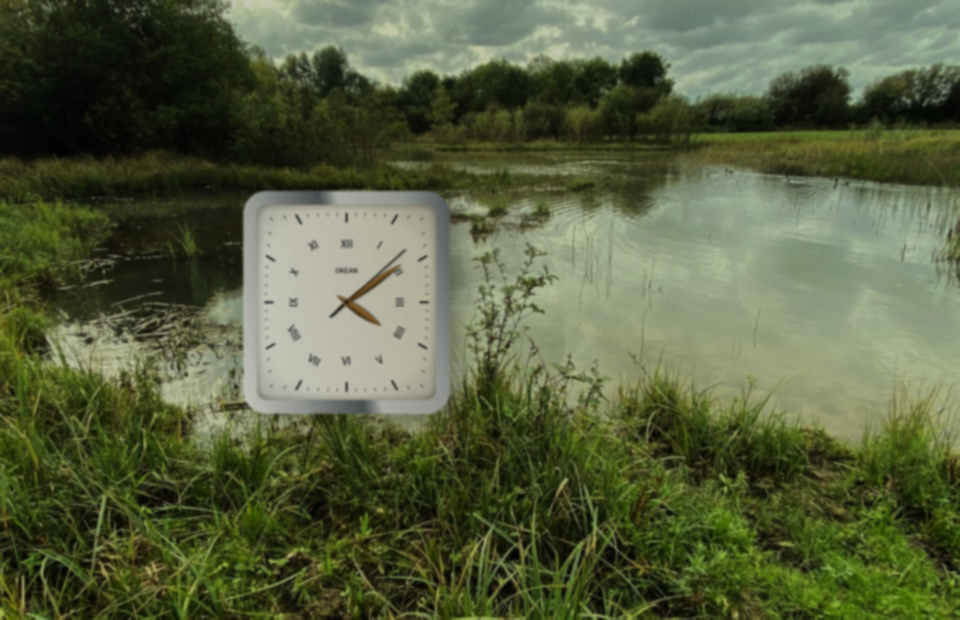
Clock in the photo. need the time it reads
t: 4:09:08
